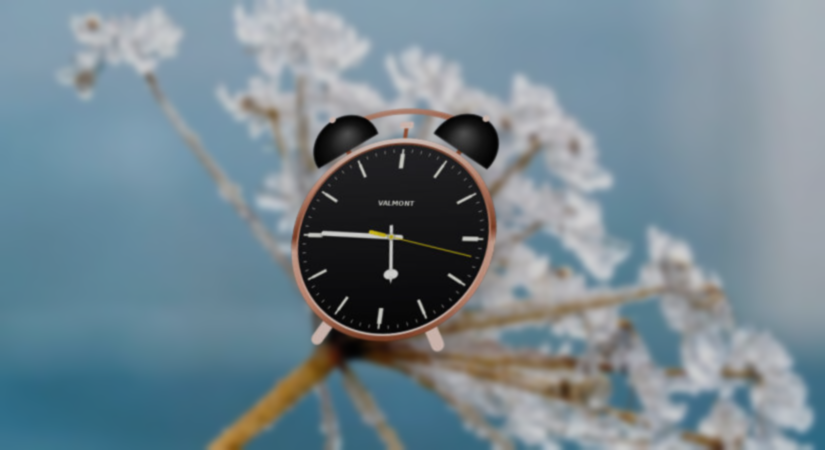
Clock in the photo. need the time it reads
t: 5:45:17
